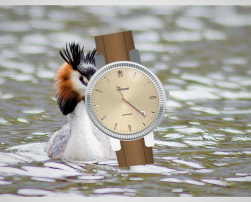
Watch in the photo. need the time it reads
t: 11:23
